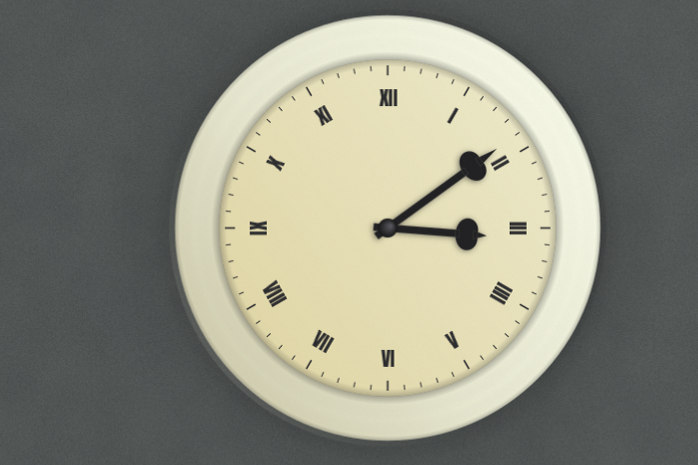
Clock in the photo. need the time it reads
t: 3:09
